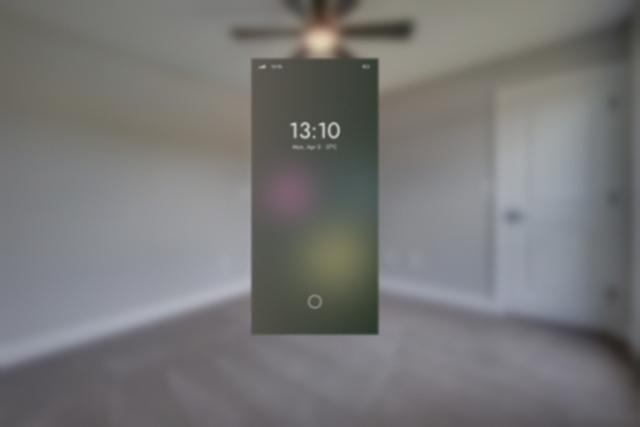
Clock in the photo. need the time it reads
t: 13:10
